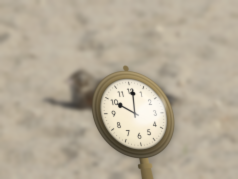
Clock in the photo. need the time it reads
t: 10:01
